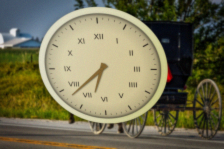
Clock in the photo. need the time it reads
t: 6:38
